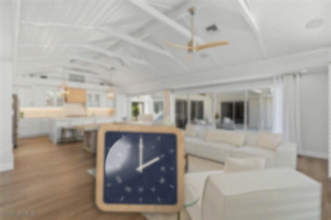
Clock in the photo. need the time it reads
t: 2:00
